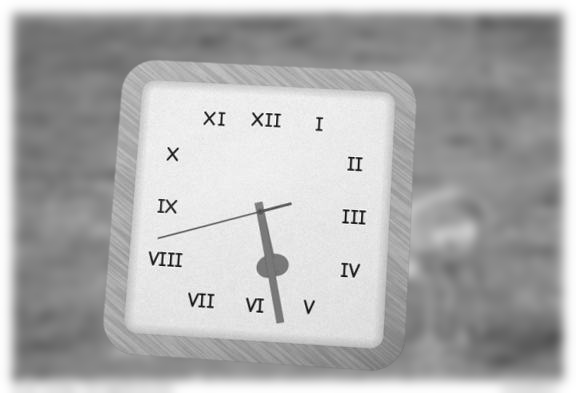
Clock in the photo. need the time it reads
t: 5:27:42
